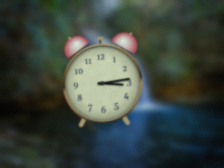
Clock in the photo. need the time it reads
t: 3:14
